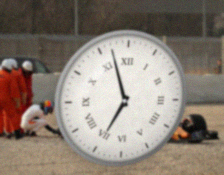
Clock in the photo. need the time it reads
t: 6:57
